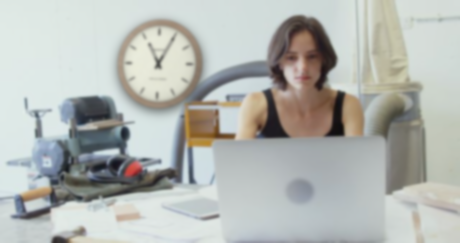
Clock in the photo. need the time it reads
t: 11:05
